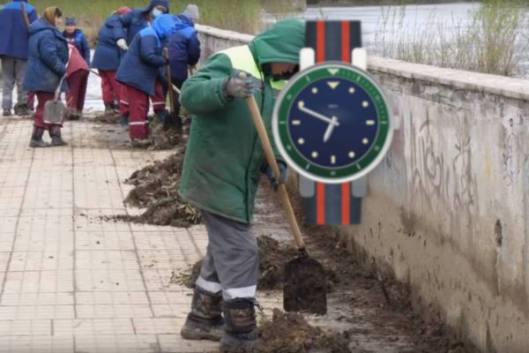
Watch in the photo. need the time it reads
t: 6:49
